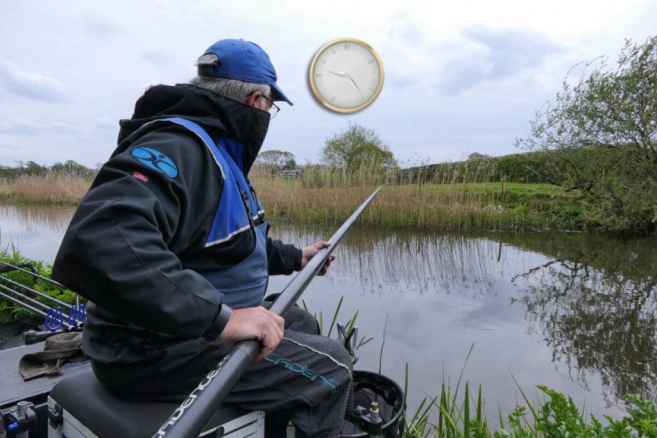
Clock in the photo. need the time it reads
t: 9:24
